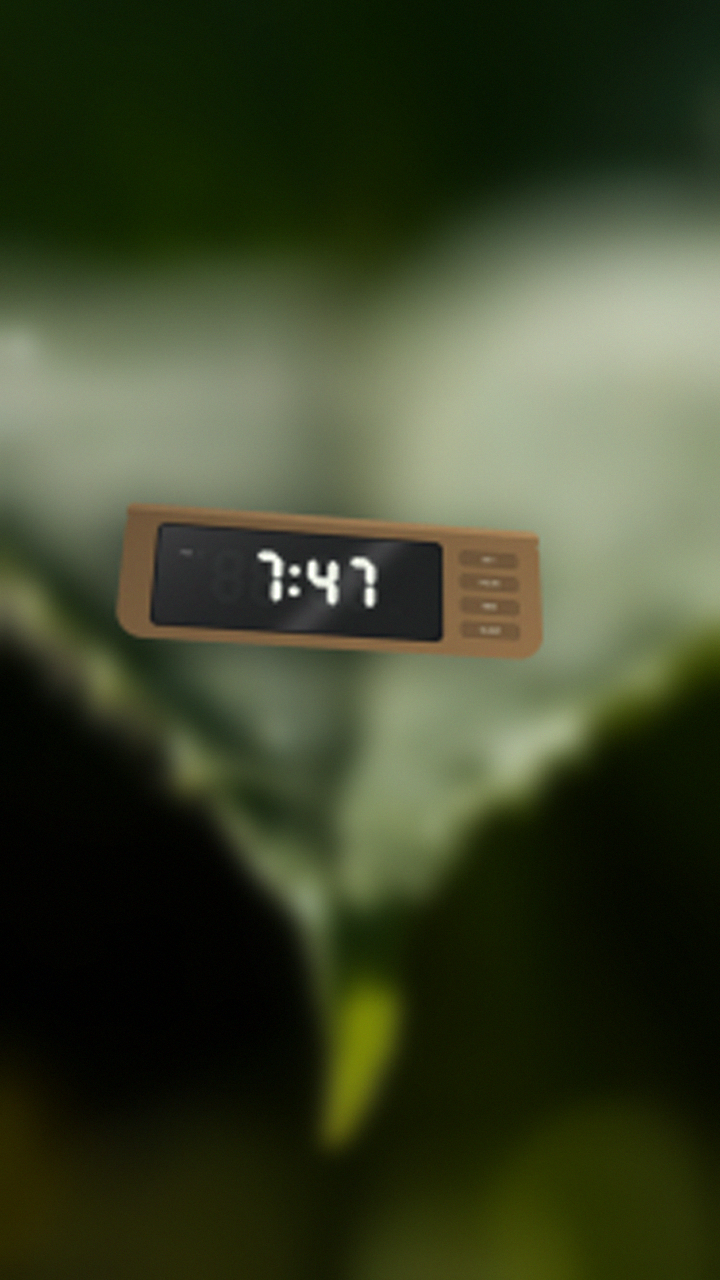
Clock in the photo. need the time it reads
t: 7:47
